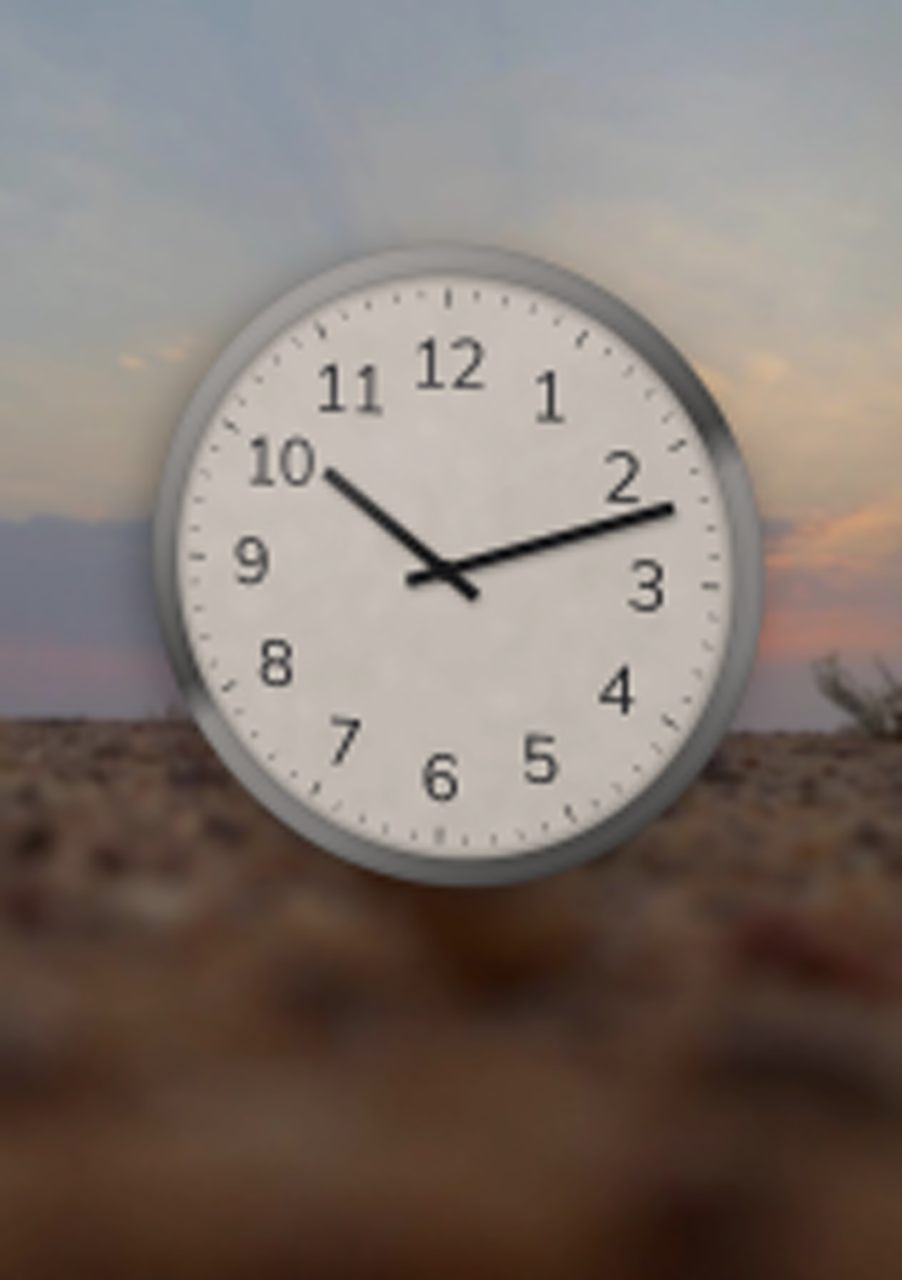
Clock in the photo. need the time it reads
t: 10:12
